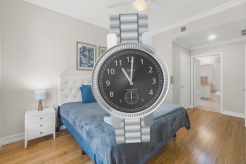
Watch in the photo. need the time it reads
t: 11:01
